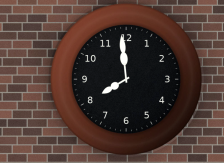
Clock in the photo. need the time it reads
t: 7:59
